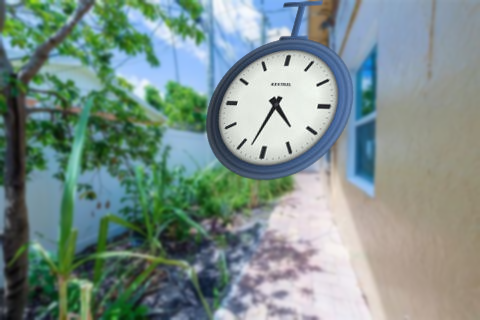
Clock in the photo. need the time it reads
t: 4:33
